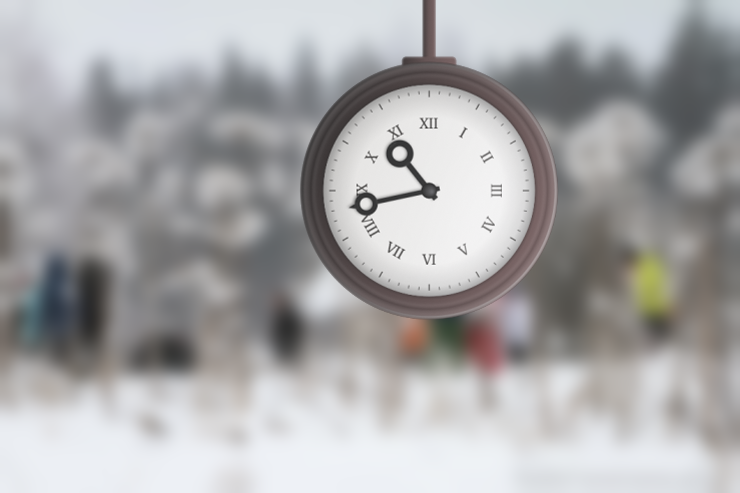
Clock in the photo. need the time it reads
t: 10:43
